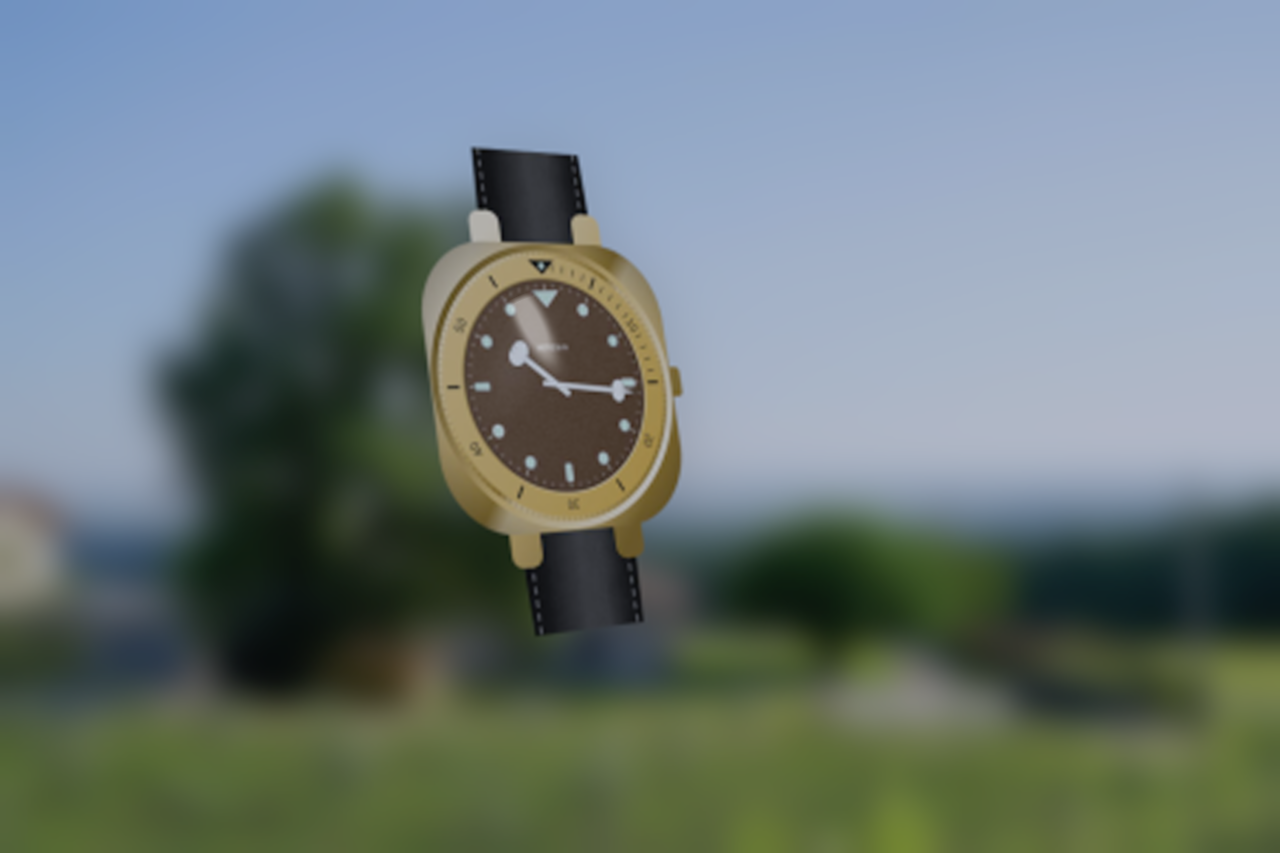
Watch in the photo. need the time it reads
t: 10:16
